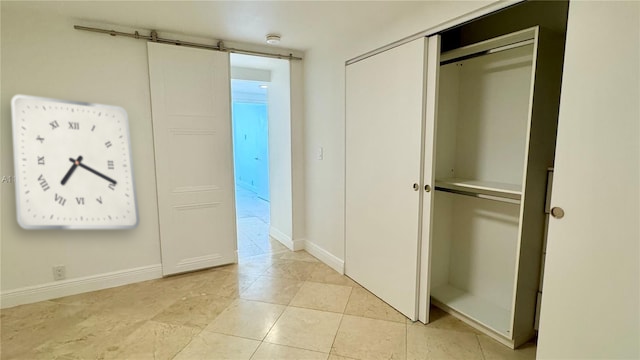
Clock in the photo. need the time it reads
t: 7:19
